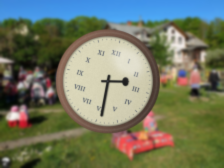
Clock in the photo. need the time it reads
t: 2:29
